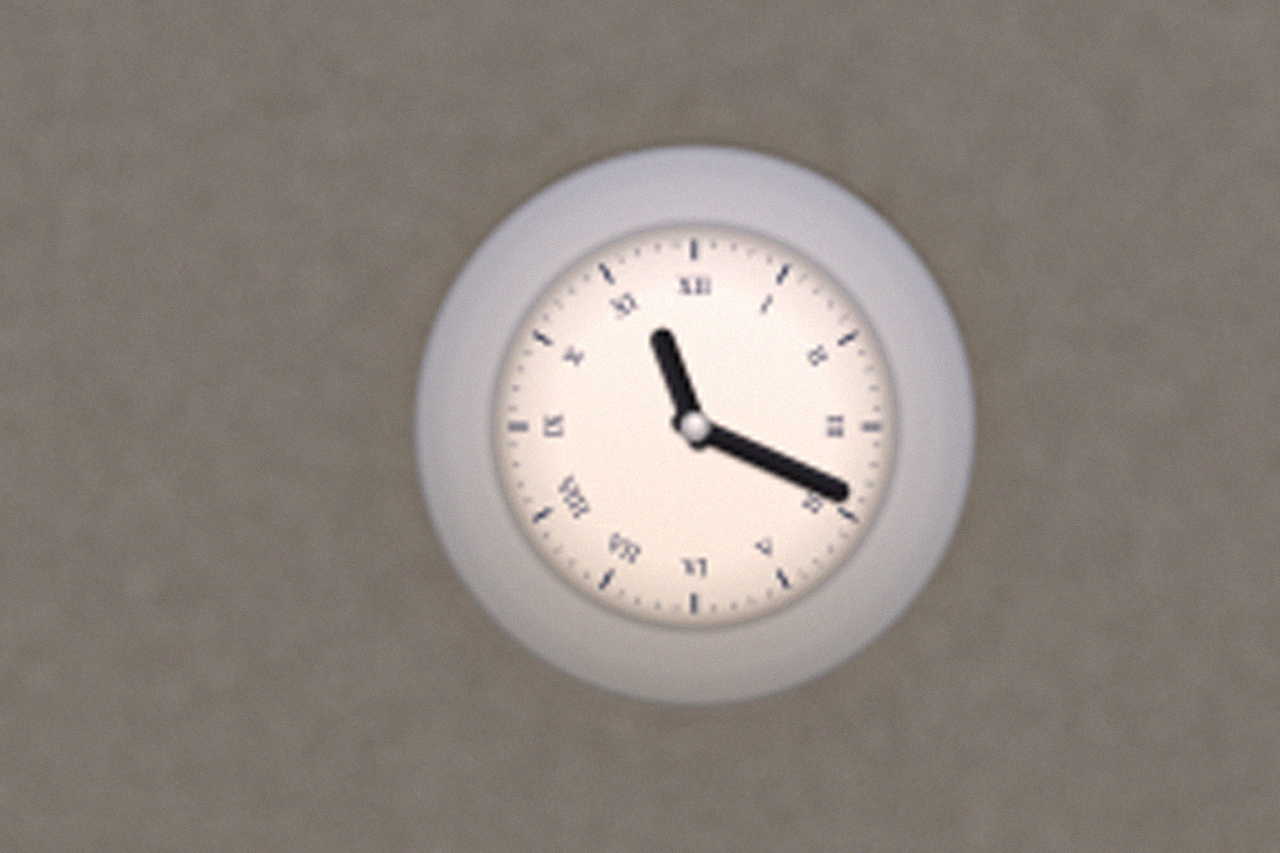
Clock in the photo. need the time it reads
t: 11:19
